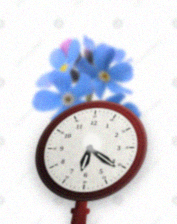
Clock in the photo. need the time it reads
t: 6:21
